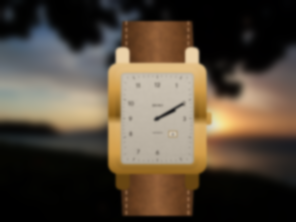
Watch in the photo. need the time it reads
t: 2:10
